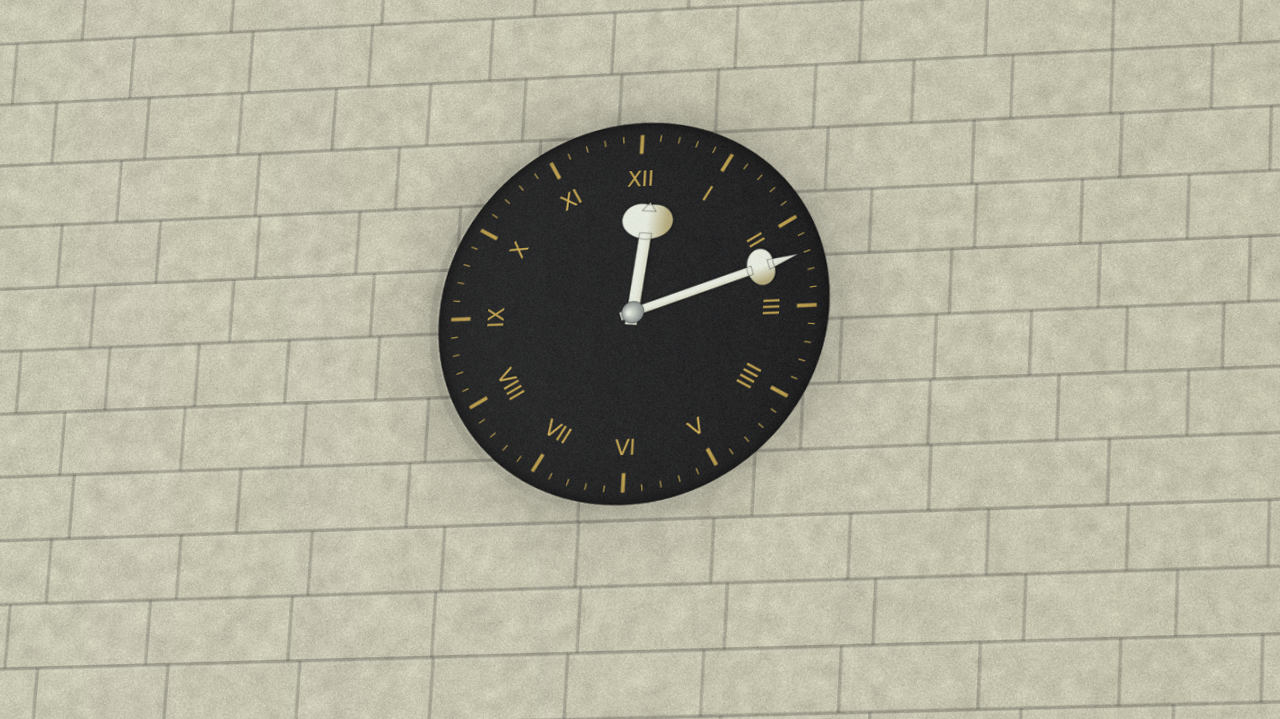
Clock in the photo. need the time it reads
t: 12:12
